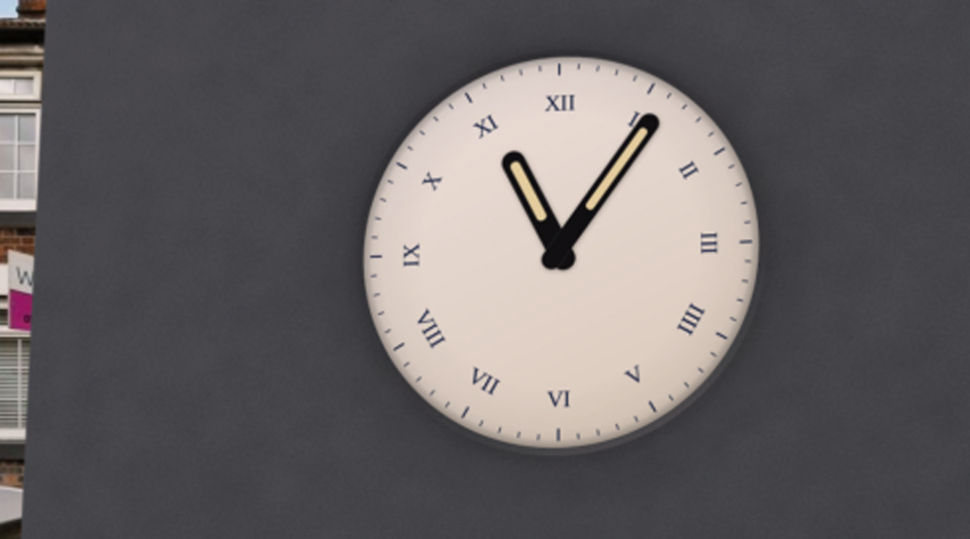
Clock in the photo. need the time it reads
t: 11:06
